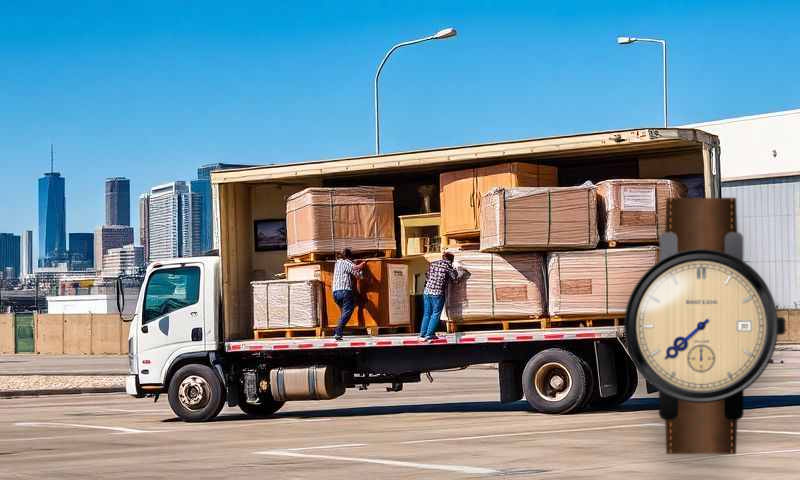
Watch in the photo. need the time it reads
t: 7:38
